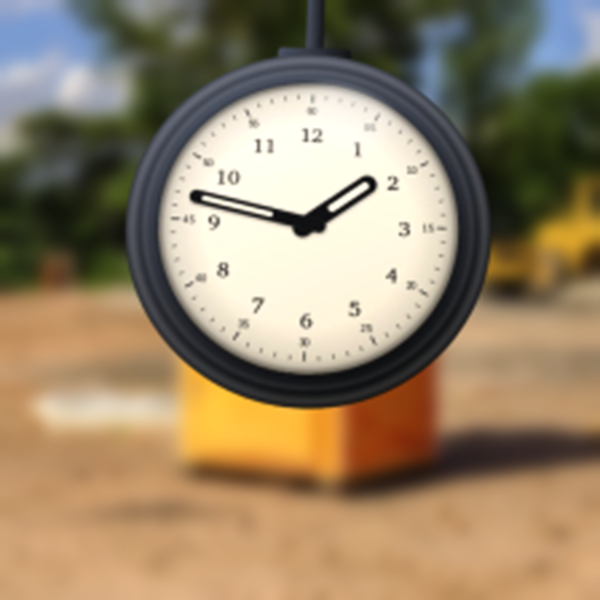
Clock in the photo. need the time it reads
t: 1:47
